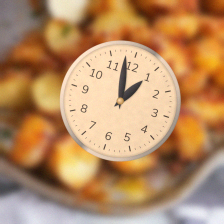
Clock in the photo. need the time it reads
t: 12:58
